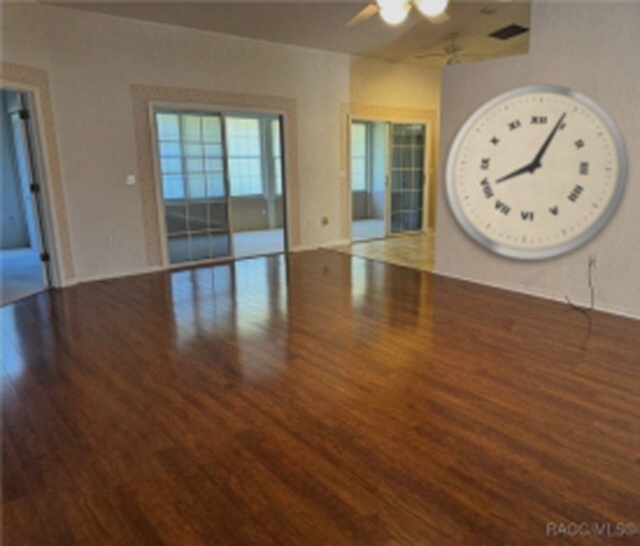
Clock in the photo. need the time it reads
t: 8:04
